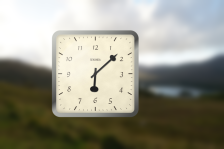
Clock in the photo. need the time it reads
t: 6:08
